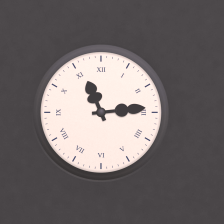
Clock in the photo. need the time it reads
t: 11:14
